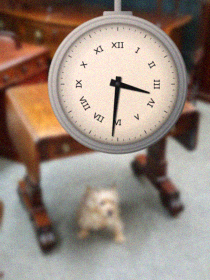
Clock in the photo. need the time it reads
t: 3:31
